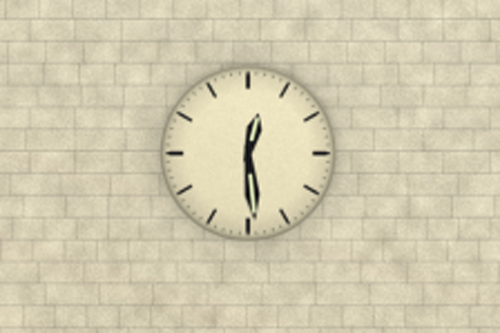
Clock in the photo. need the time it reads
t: 12:29
